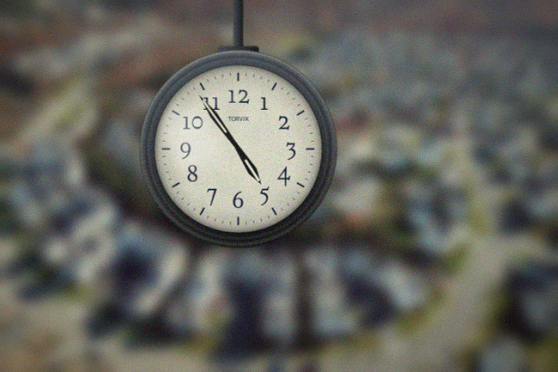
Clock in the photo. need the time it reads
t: 4:54
